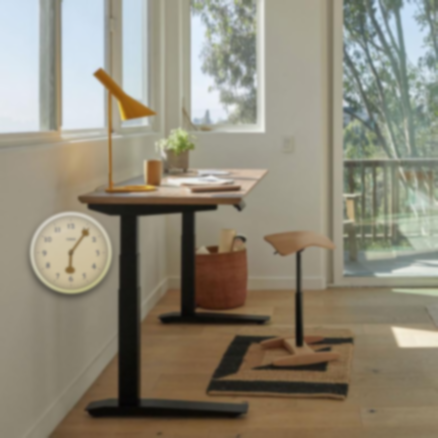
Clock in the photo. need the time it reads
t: 6:06
